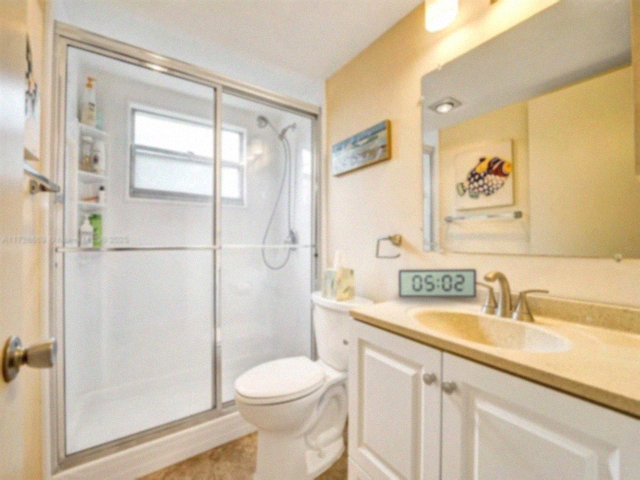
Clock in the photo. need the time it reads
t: 5:02
